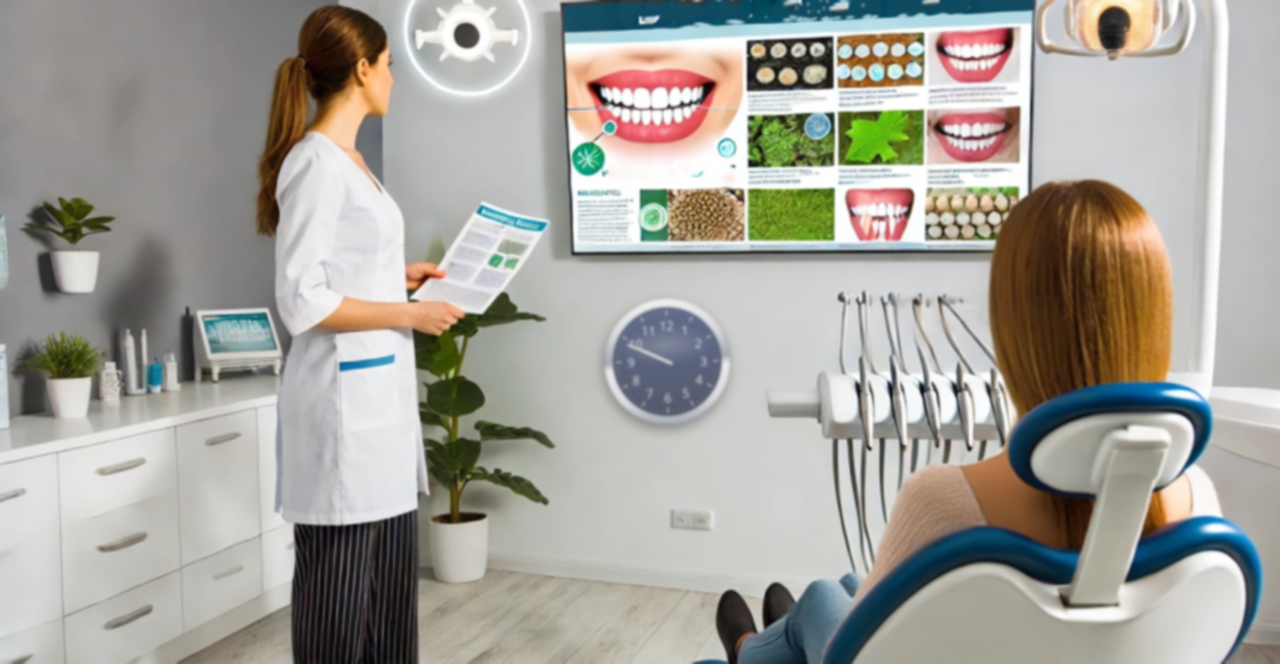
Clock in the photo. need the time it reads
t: 9:49
